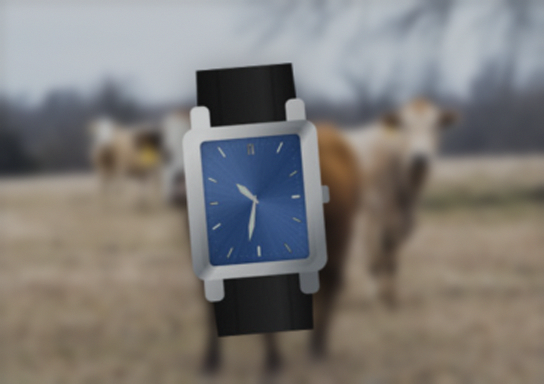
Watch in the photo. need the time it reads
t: 10:32
